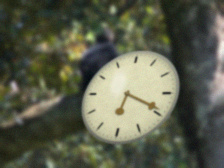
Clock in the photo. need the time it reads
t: 6:19
